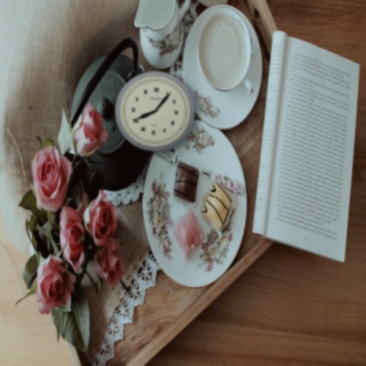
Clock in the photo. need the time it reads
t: 8:06
